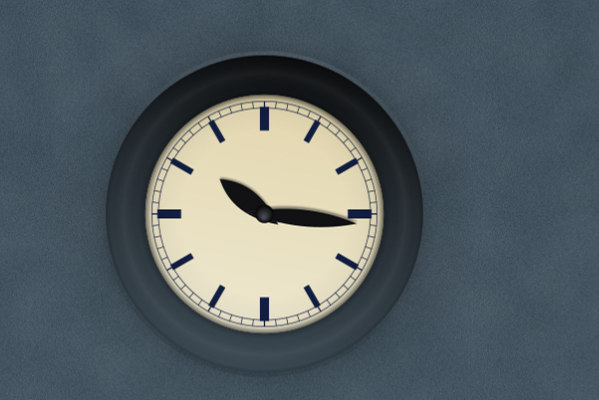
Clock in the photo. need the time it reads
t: 10:16
